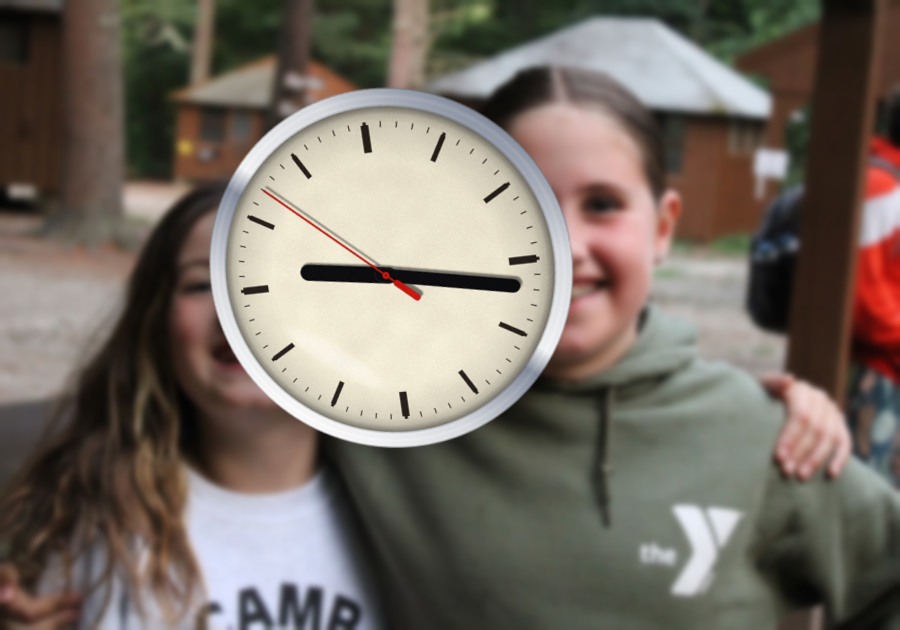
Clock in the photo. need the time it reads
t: 9:16:52
